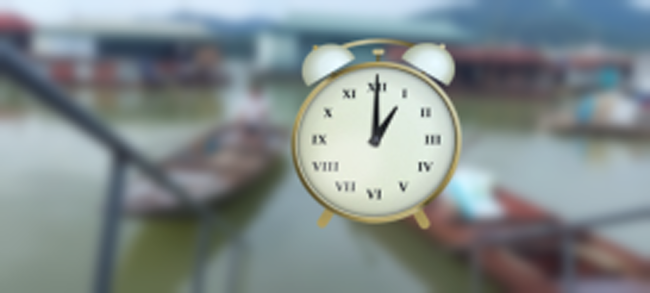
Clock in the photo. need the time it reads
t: 1:00
